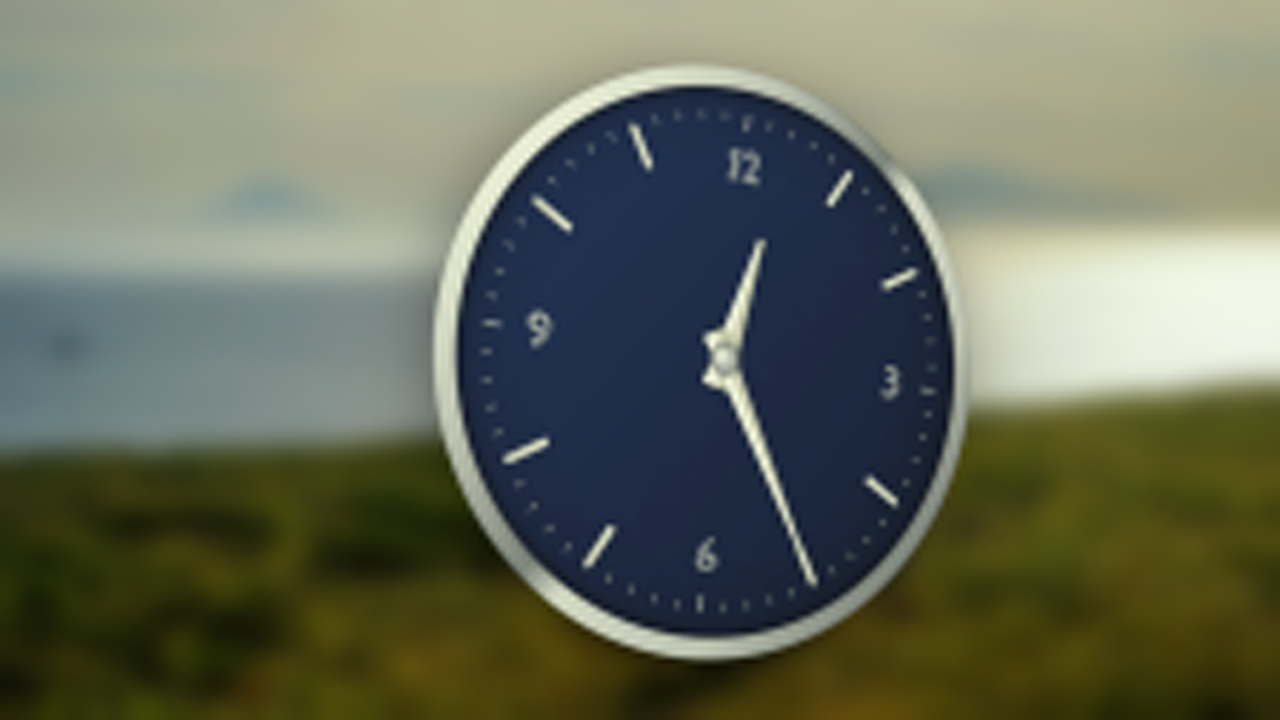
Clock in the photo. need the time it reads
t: 12:25
